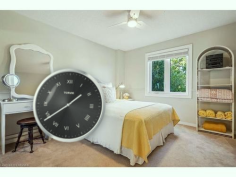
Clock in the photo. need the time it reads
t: 1:39
